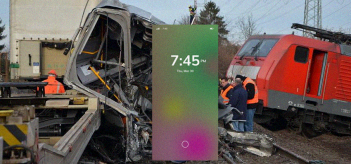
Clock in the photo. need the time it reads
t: 7:45
